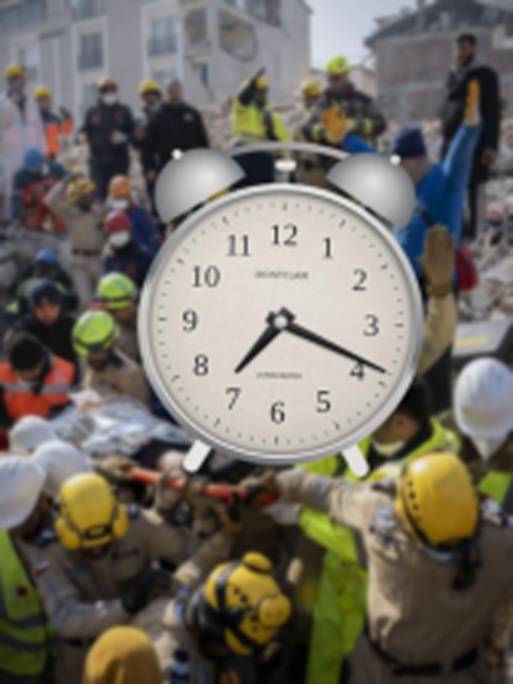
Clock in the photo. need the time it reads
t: 7:19
